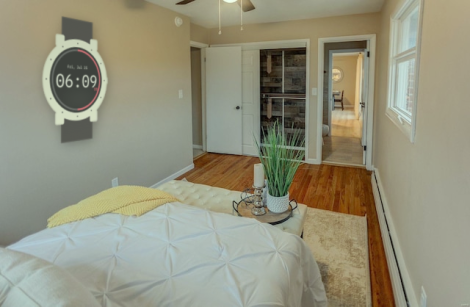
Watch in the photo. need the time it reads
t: 6:09
